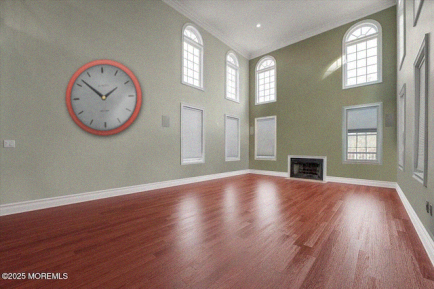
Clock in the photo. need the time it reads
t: 1:52
